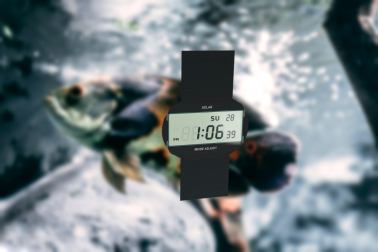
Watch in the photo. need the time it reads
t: 1:06:39
